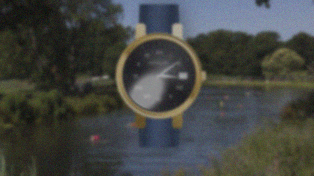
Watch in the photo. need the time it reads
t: 3:09
